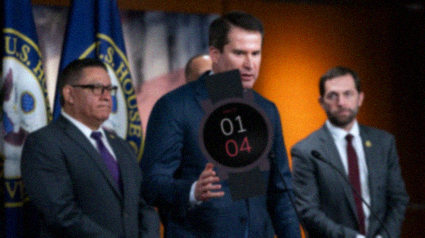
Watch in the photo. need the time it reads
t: 1:04
